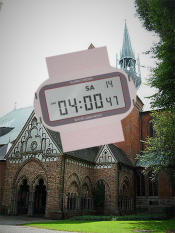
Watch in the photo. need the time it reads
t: 4:00:47
